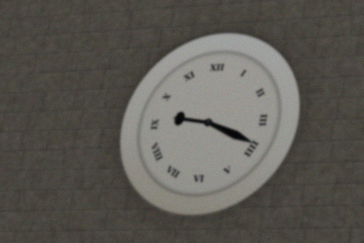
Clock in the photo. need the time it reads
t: 9:19
